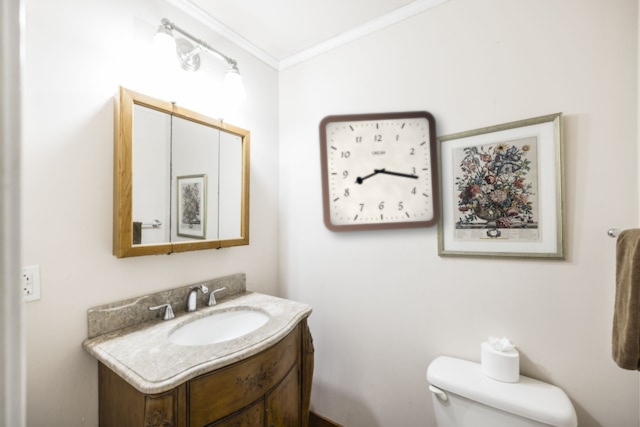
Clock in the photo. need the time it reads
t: 8:17
